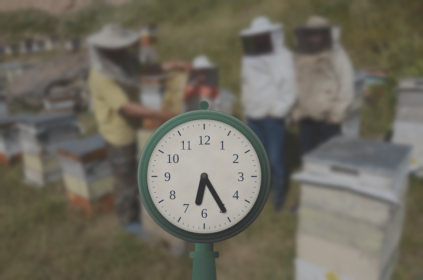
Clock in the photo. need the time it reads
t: 6:25
